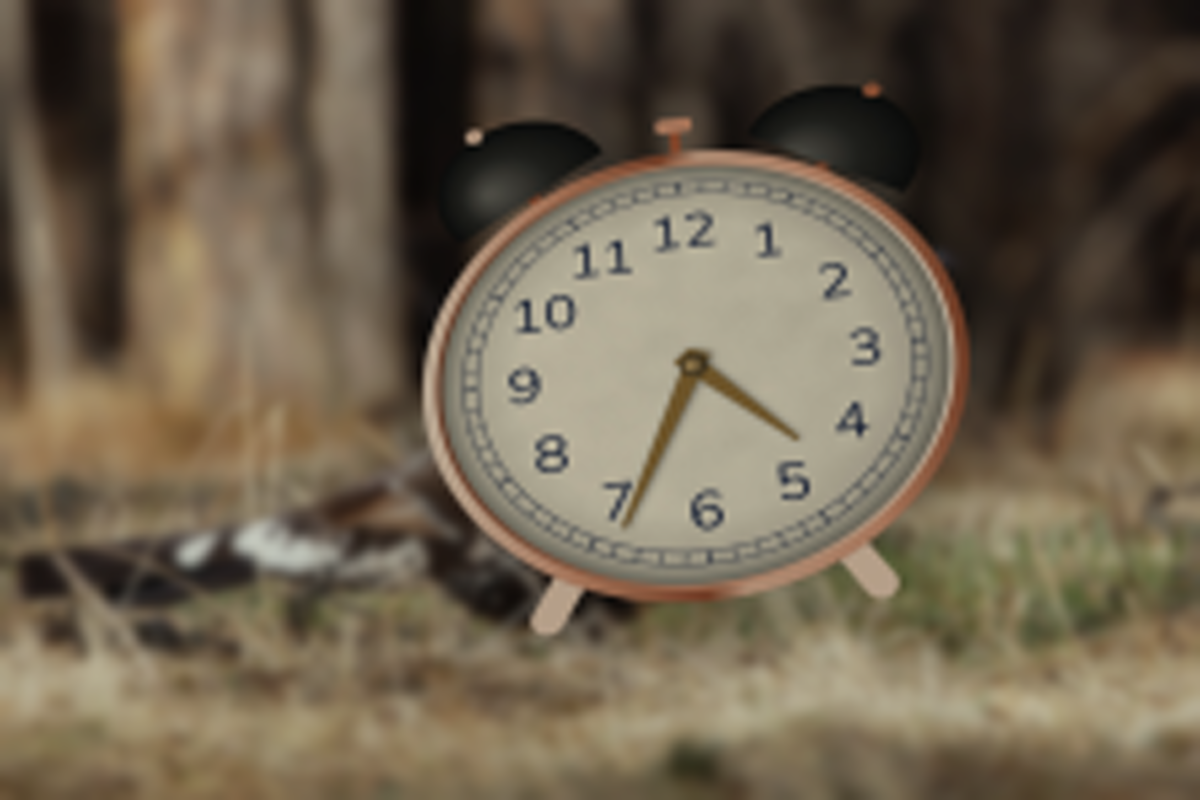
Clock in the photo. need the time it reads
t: 4:34
